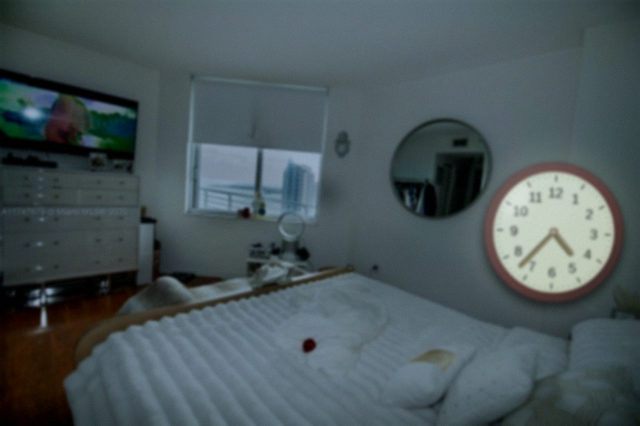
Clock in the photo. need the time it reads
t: 4:37
